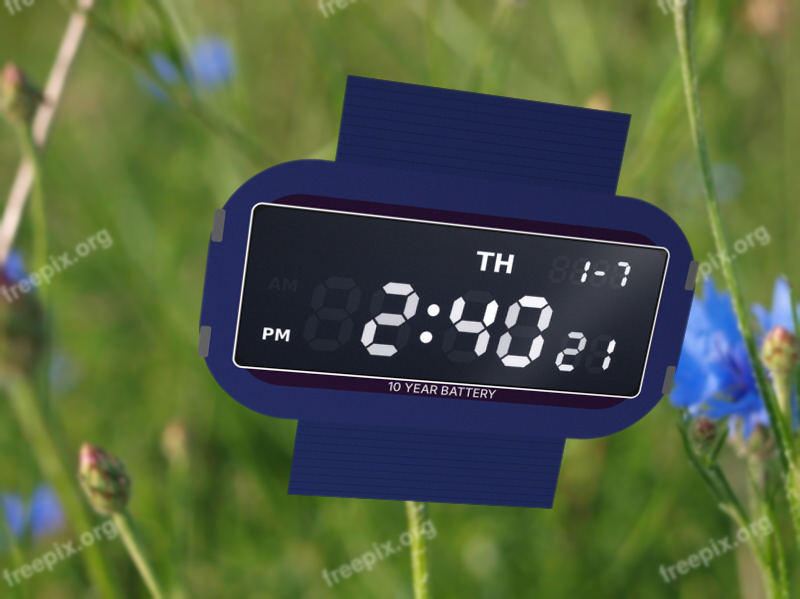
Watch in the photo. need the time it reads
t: 2:40:21
